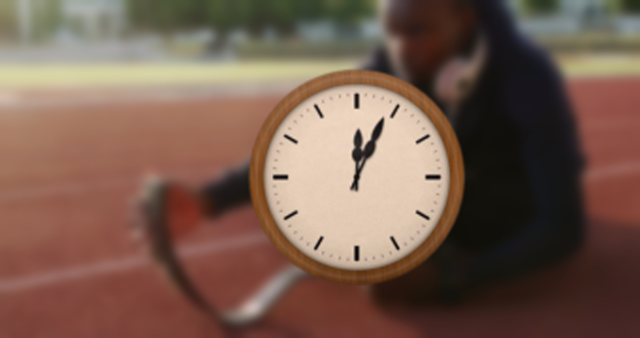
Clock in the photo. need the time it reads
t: 12:04
